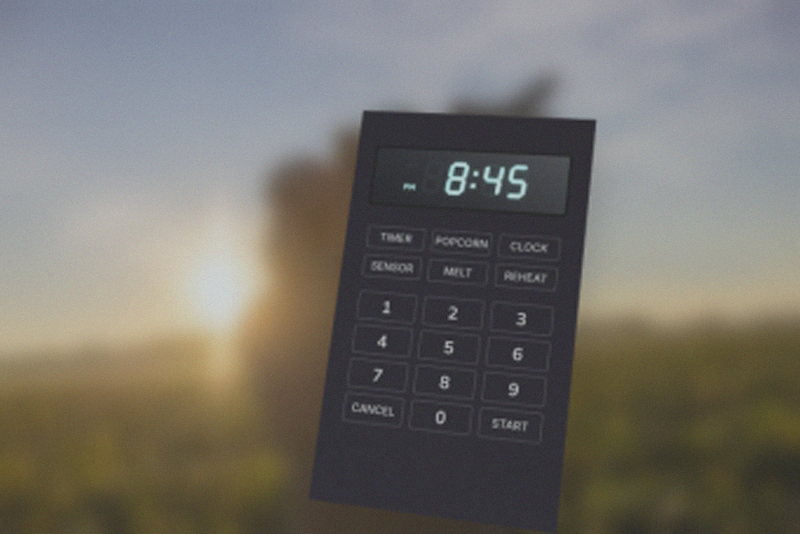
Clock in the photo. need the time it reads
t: 8:45
